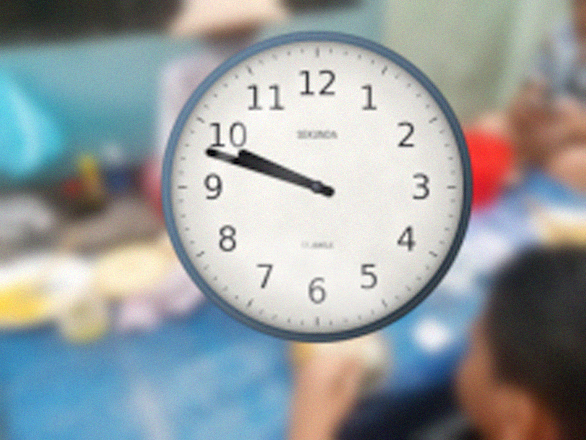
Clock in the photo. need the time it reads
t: 9:48
